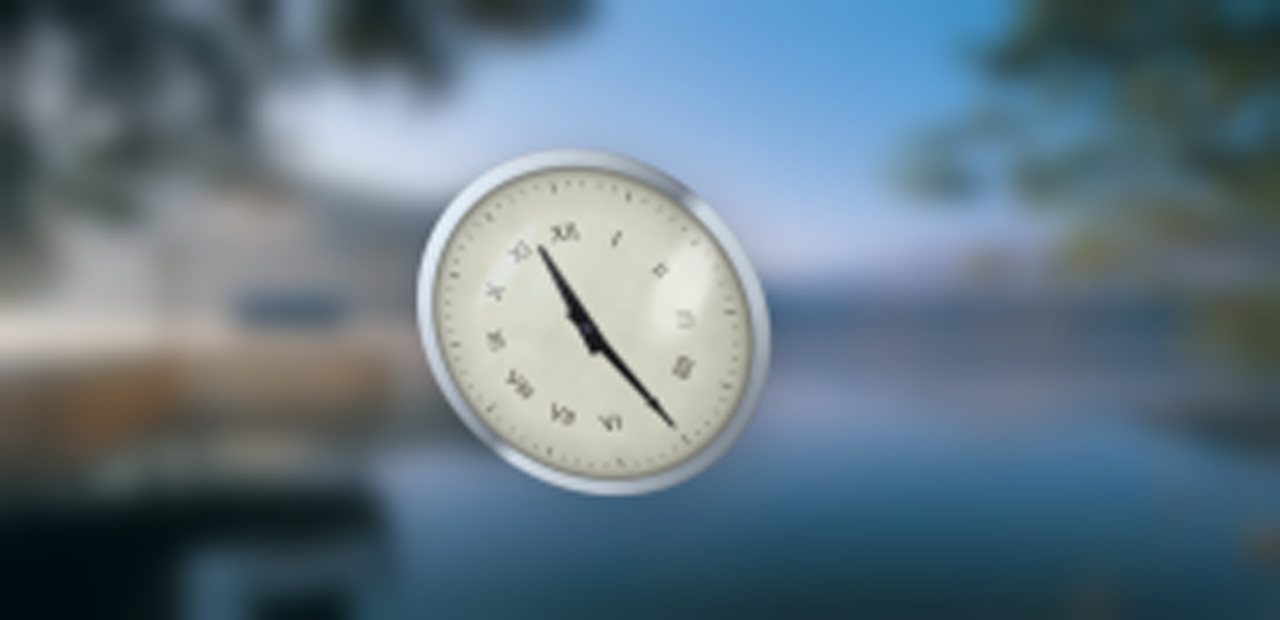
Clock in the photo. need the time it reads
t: 11:25
